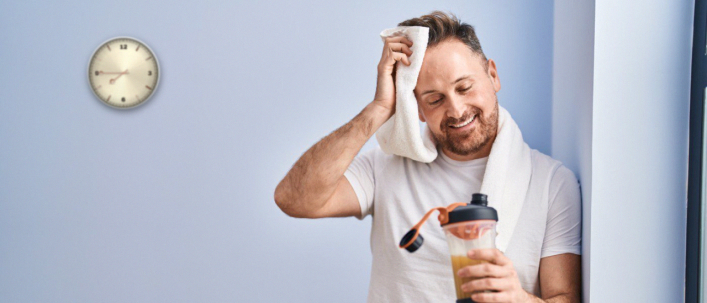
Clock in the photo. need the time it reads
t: 7:45
